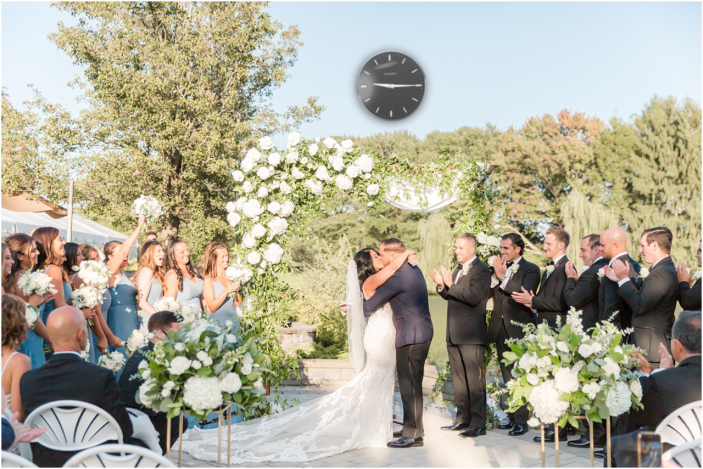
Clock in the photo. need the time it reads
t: 9:15
